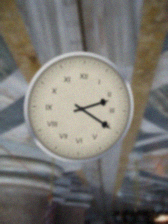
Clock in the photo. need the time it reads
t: 2:20
